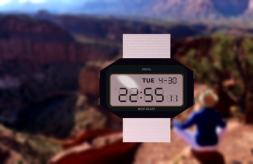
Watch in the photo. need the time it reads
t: 22:55:11
